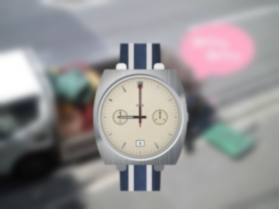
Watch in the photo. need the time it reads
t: 9:00
